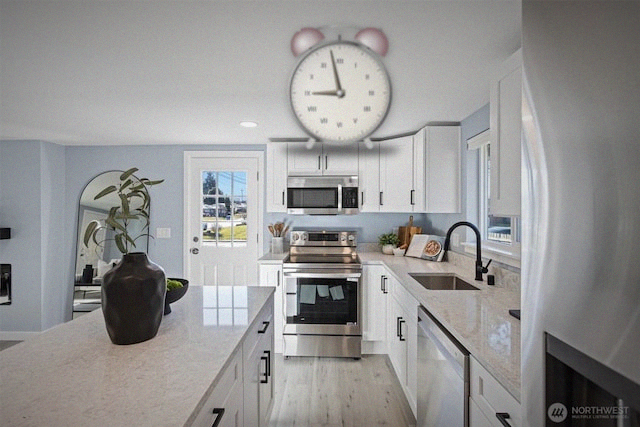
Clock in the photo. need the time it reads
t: 8:58
